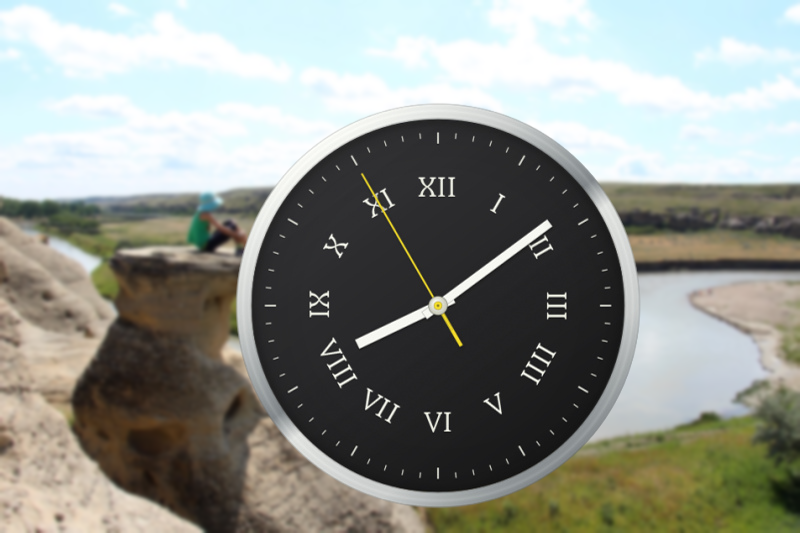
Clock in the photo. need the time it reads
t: 8:08:55
